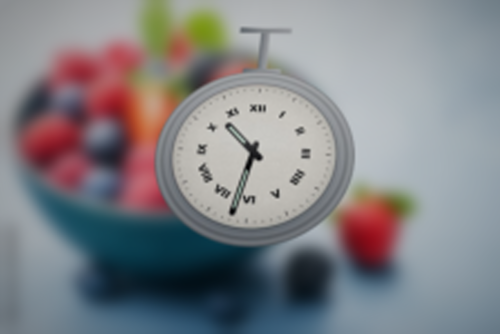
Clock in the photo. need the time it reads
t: 10:32
